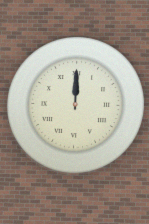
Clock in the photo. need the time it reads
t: 12:00
